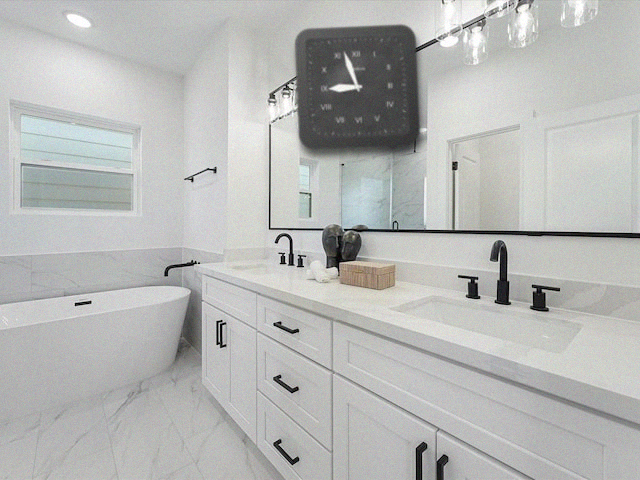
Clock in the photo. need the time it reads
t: 8:57
